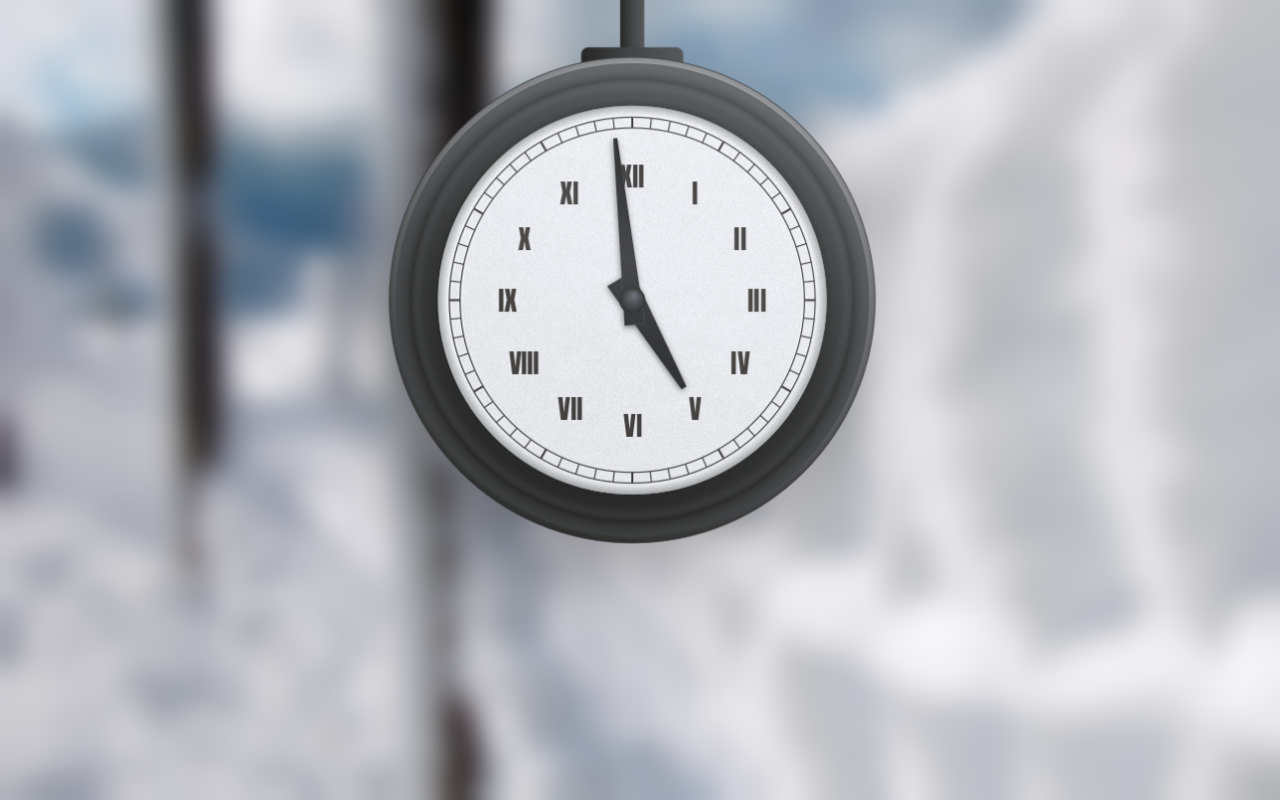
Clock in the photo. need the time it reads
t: 4:59
